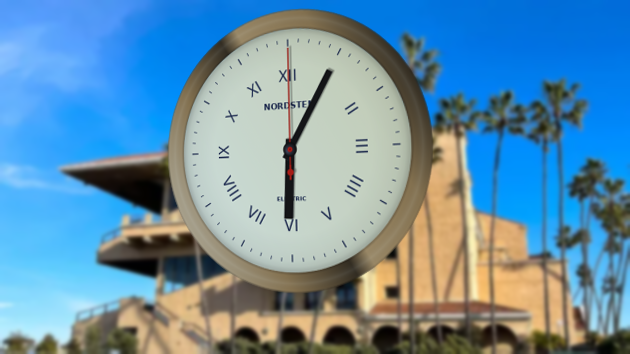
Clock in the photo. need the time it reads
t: 6:05:00
